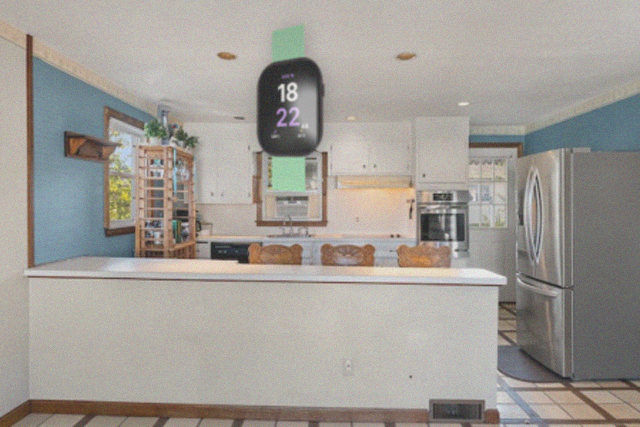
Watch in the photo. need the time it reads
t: 18:22
